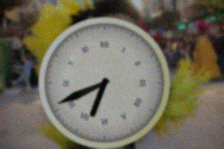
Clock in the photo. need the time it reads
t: 6:41
